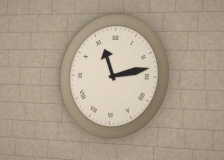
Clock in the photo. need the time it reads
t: 11:13
